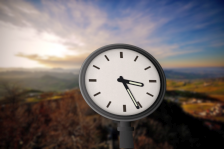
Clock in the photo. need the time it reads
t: 3:26
